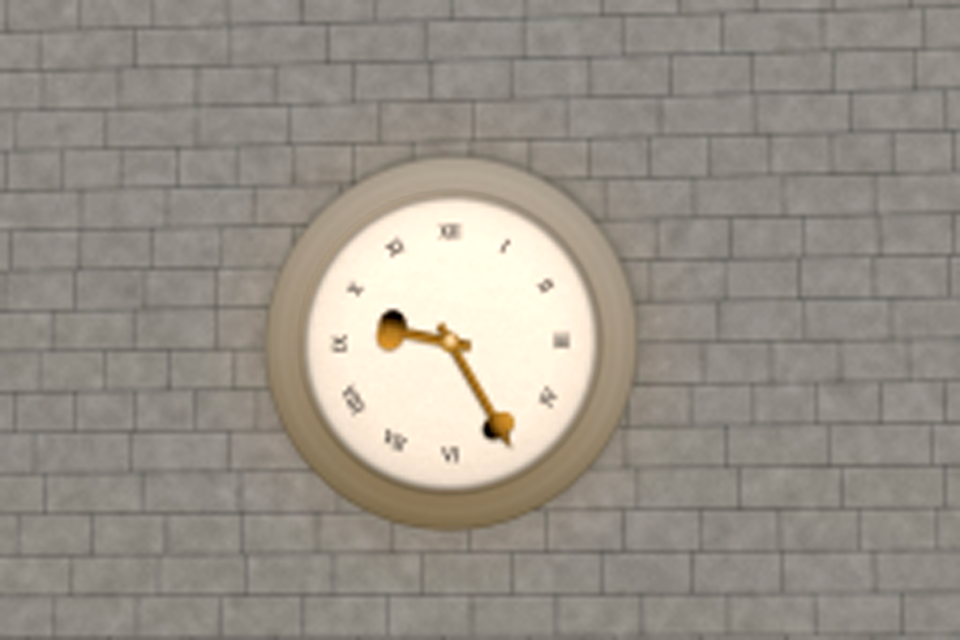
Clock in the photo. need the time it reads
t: 9:25
